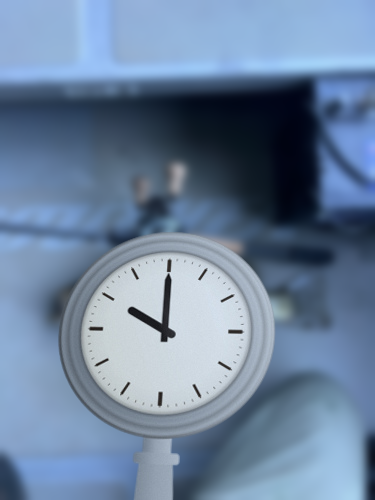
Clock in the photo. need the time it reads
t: 10:00
